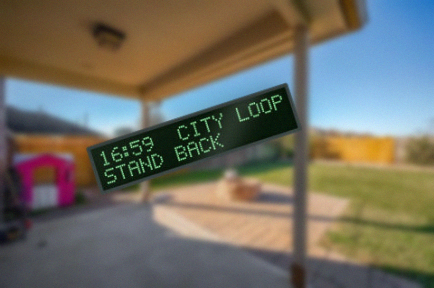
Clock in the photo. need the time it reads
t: 16:59
